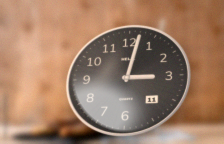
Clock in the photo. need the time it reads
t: 3:02
